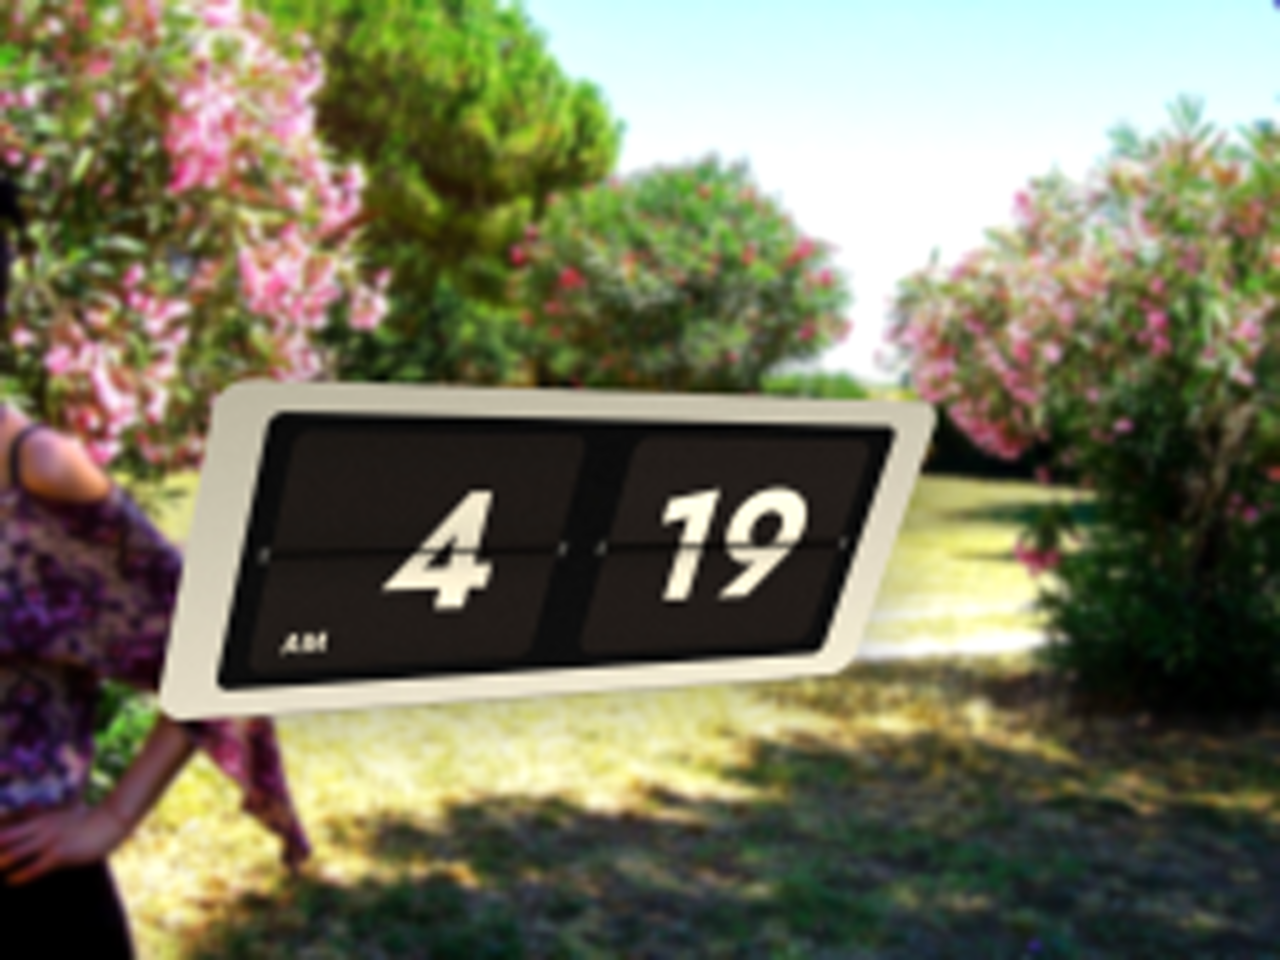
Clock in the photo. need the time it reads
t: 4:19
